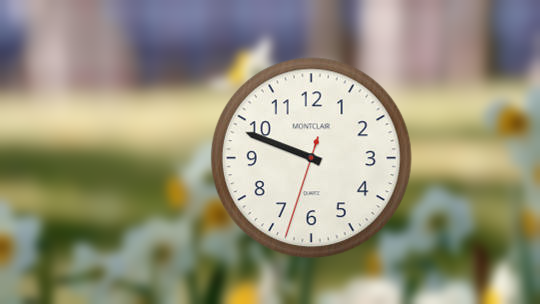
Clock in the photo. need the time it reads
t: 9:48:33
